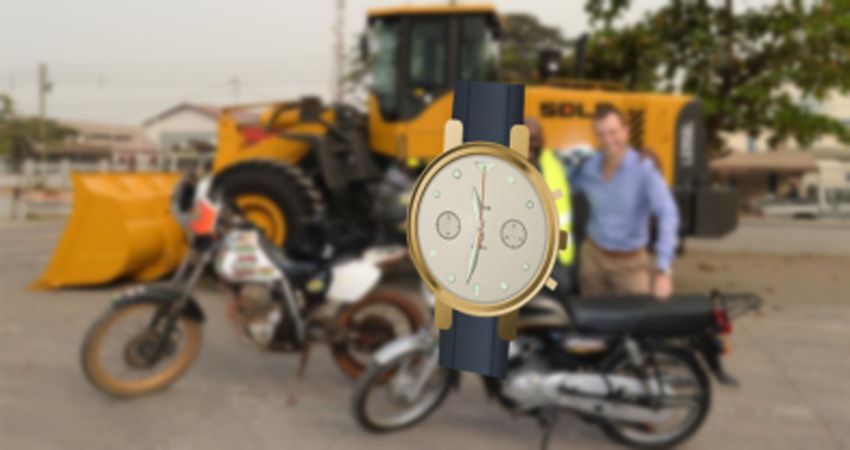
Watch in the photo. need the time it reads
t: 11:32
